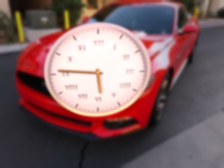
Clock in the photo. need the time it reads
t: 5:46
